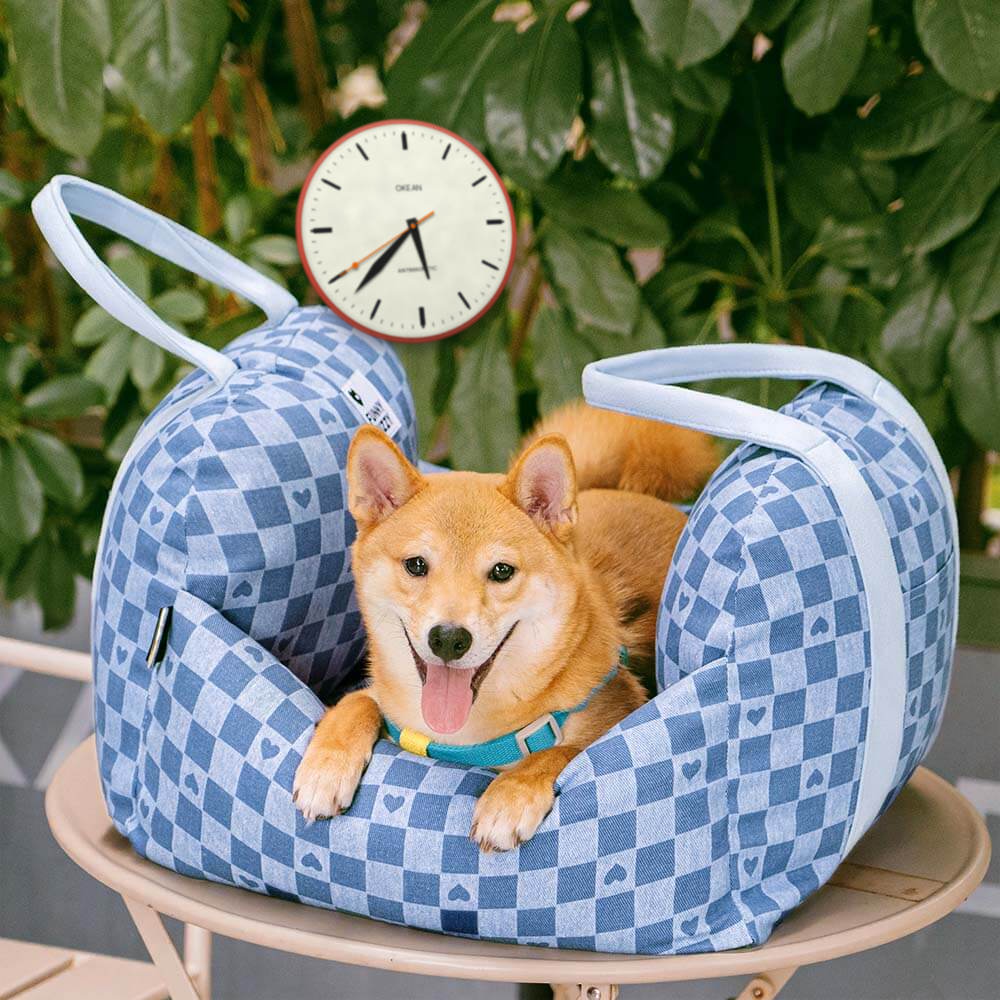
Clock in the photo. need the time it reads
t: 5:37:40
